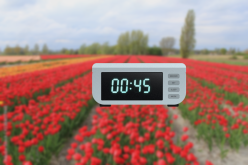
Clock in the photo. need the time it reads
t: 0:45
